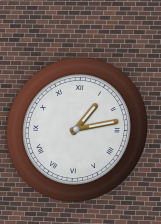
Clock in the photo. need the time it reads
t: 1:13
